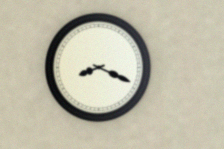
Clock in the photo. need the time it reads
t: 8:19
